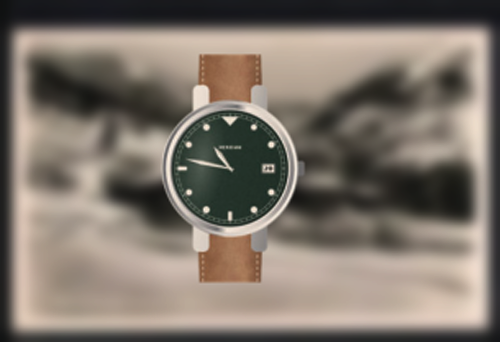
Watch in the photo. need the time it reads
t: 10:47
